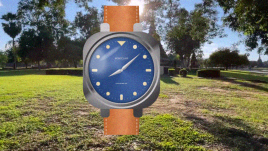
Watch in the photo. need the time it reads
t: 8:08
